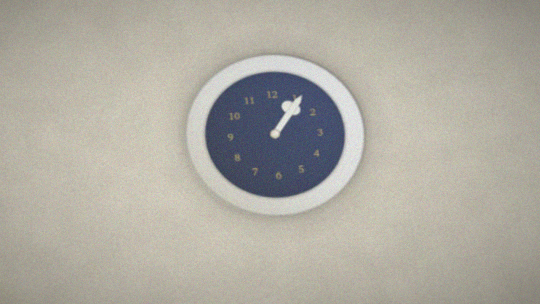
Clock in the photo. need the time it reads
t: 1:06
